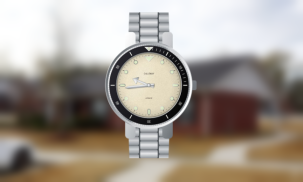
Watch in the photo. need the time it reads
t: 9:44
